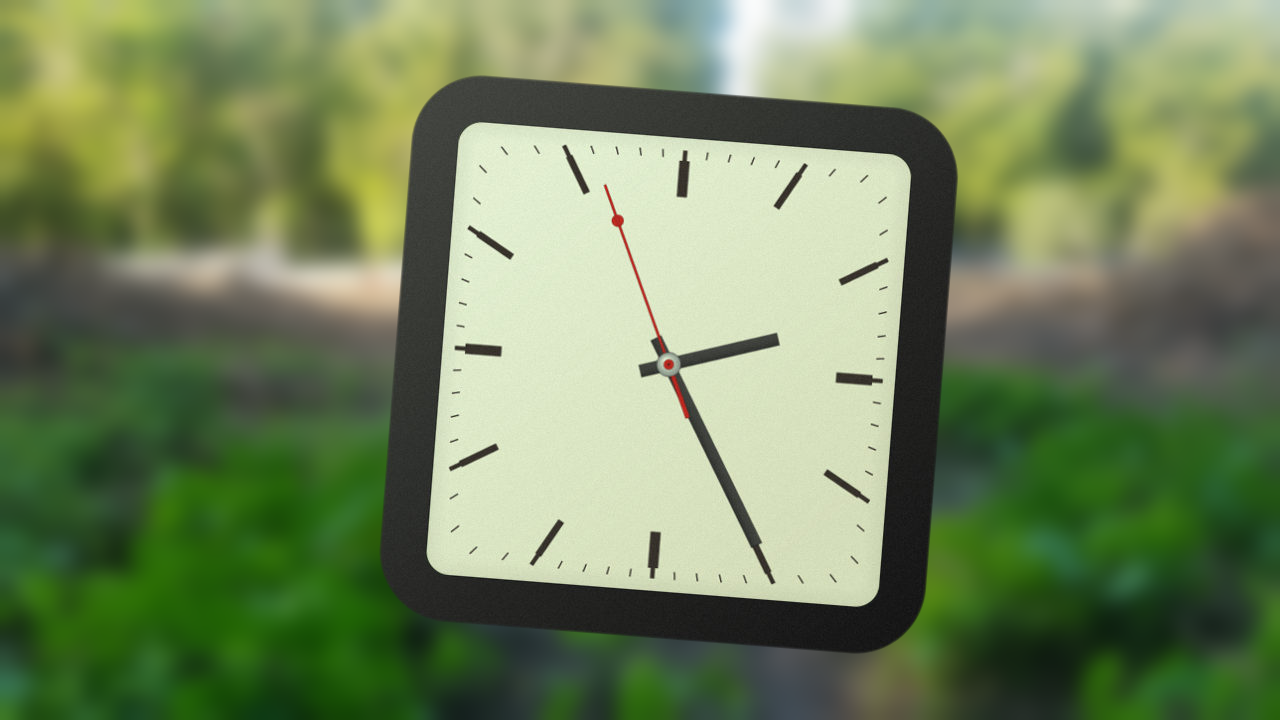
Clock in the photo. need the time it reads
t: 2:24:56
